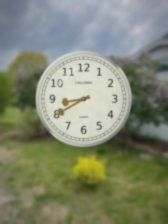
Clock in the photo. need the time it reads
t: 8:40
